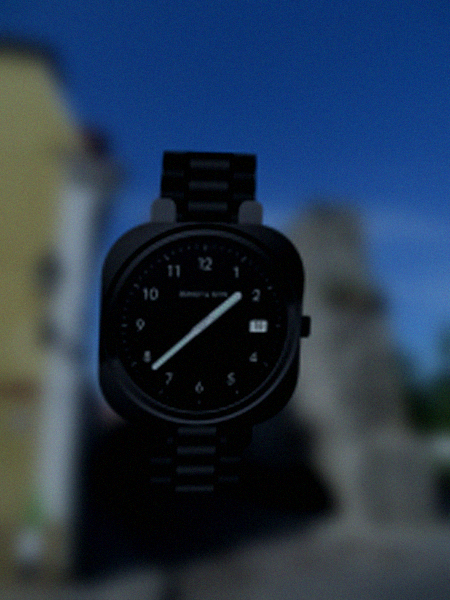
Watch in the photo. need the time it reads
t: 1:38
